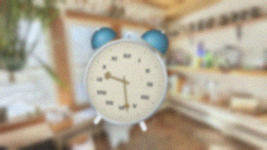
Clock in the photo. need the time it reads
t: 9:28
